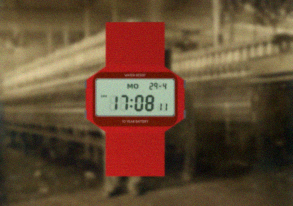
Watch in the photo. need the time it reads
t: 17:08
